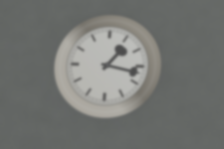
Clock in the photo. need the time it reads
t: 1:17
